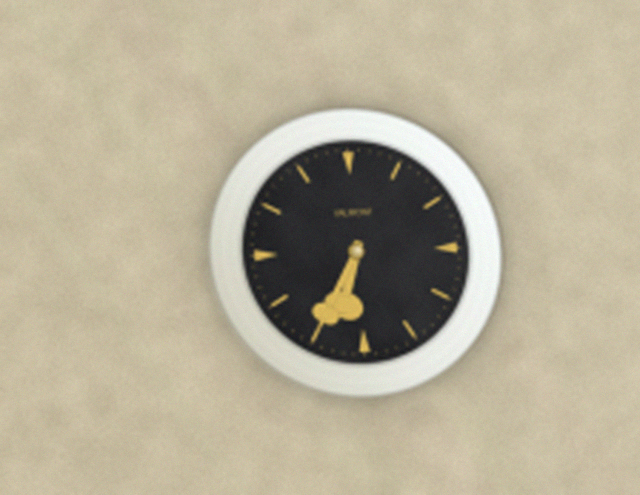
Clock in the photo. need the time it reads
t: 6:35
